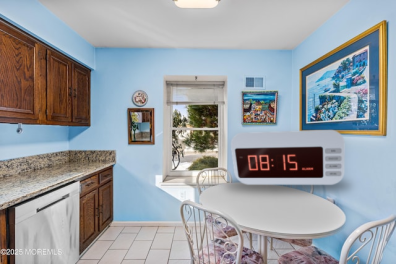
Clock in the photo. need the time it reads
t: 8:15
